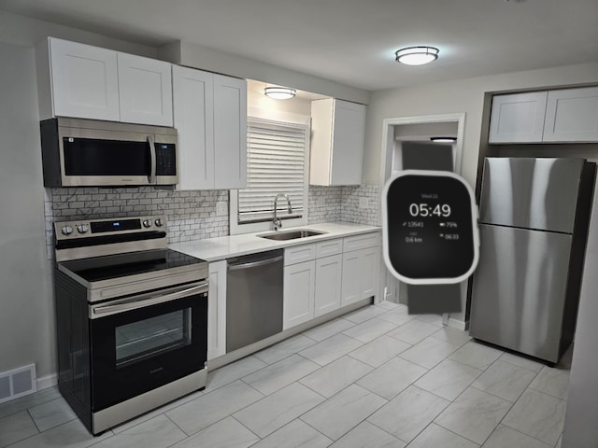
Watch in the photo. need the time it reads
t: 5:49
